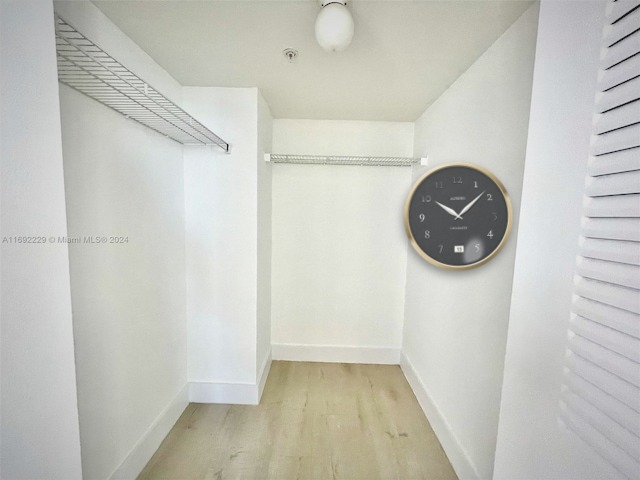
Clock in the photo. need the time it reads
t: 10:08
